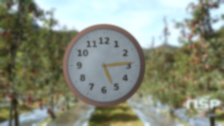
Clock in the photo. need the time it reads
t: 5:14
